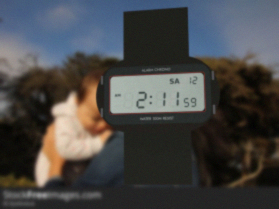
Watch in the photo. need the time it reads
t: 2:11
